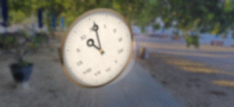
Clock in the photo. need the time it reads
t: 11:01
